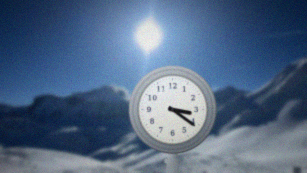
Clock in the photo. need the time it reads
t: 3:21
